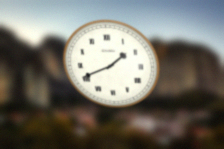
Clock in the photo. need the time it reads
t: 1:41
